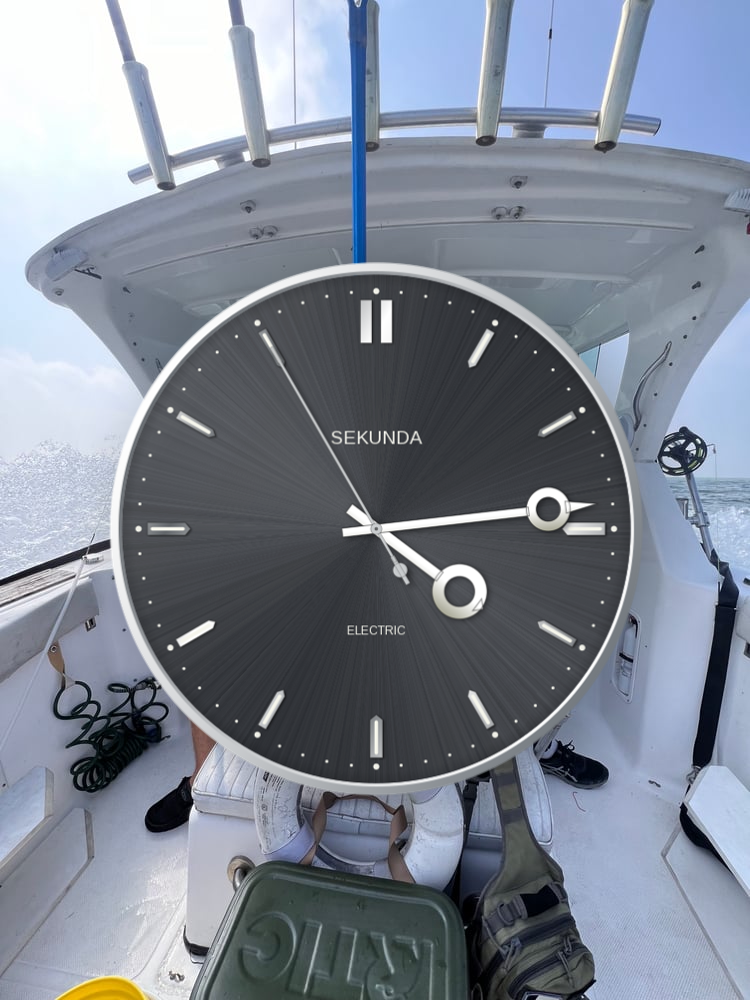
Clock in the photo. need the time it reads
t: 4:13:55
